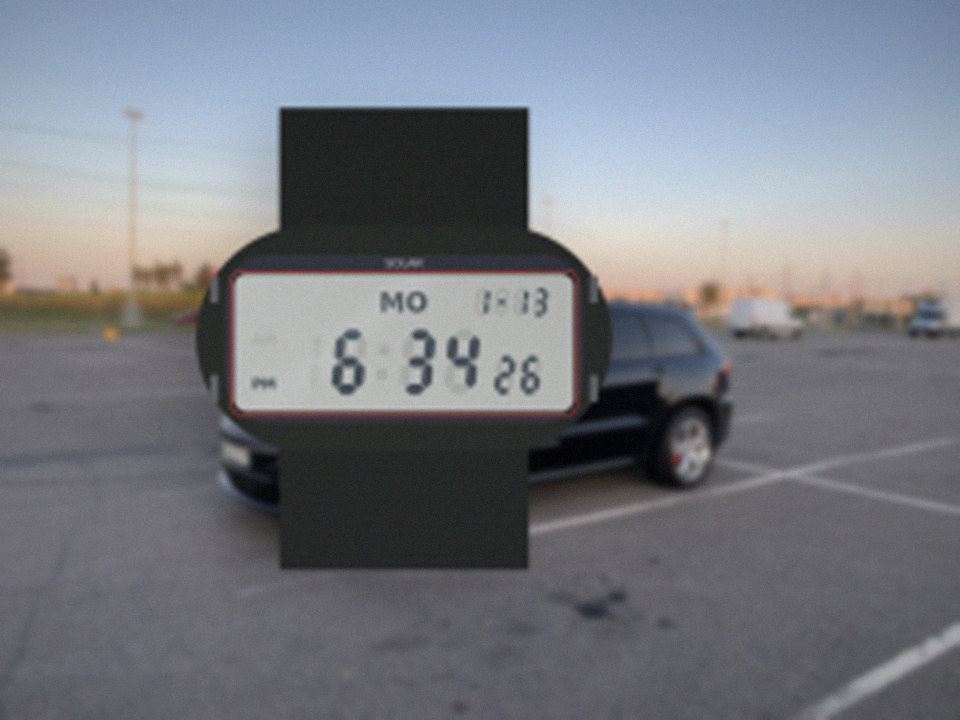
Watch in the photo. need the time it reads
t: 6:34:26
